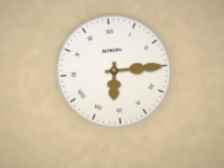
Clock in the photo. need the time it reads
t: 6:15
